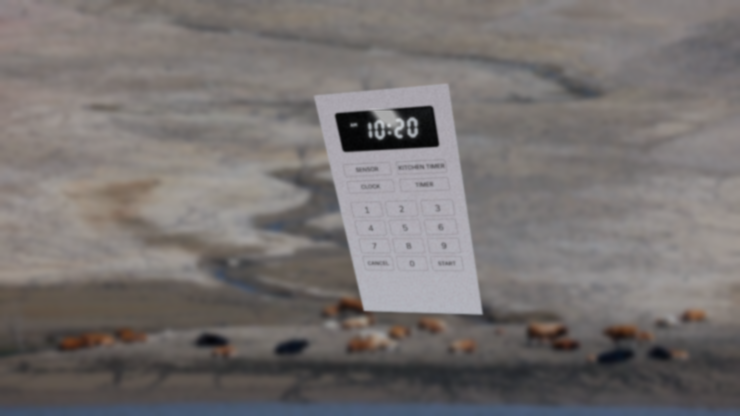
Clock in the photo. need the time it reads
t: 10:20
